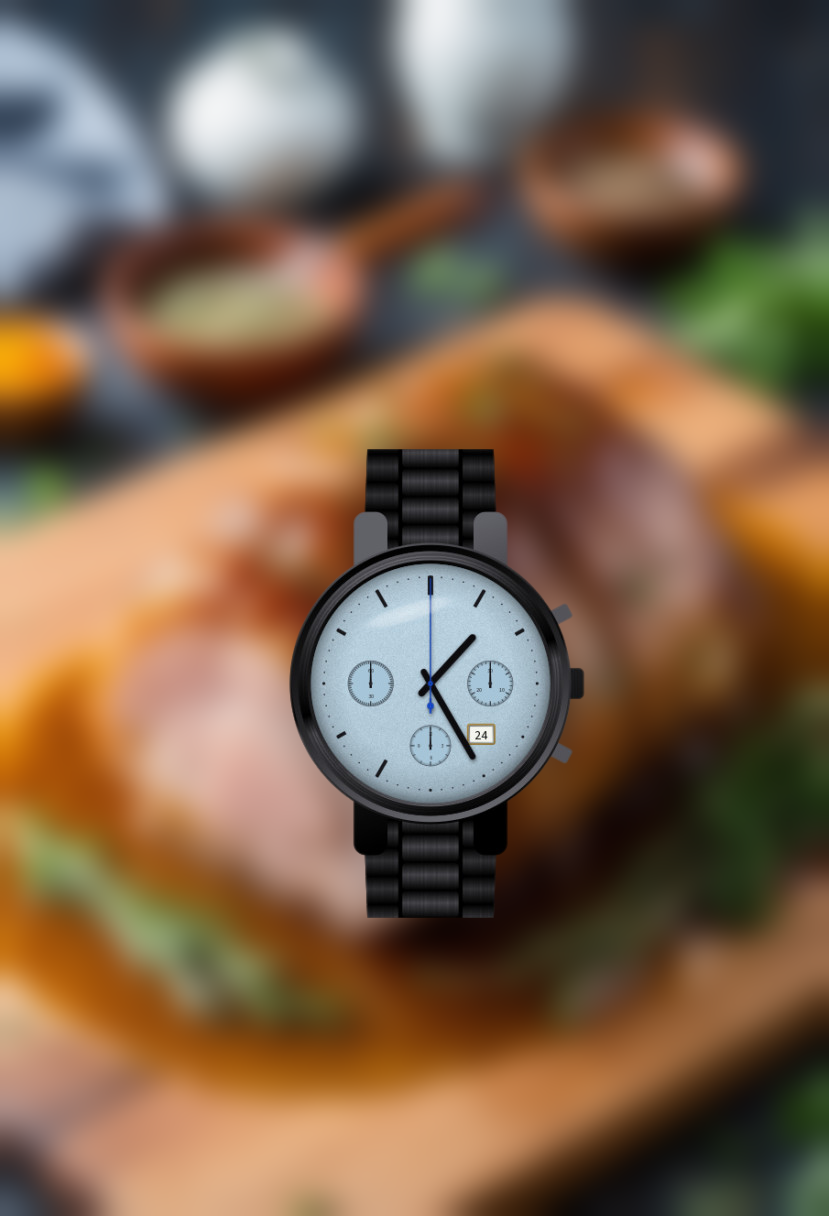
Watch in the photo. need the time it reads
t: 1:25
